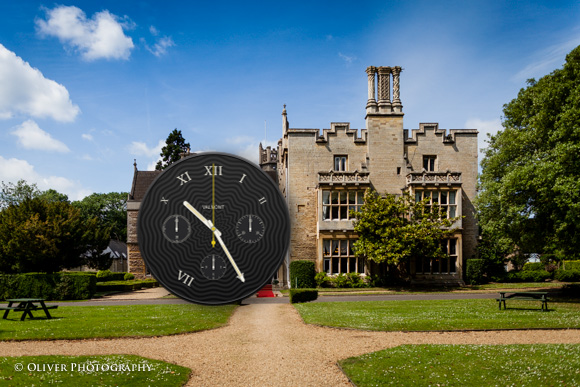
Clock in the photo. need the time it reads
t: 10:25
